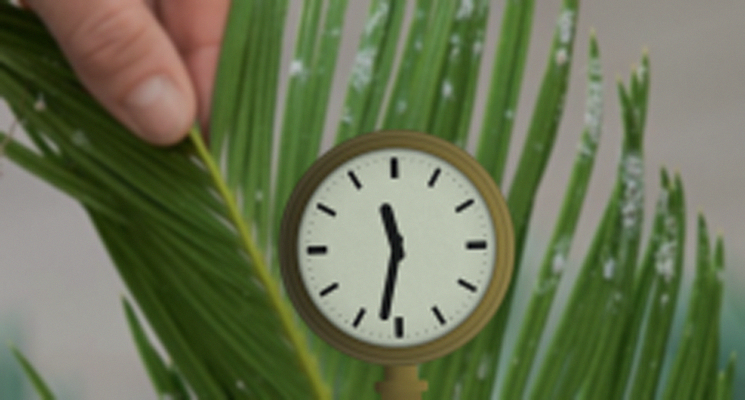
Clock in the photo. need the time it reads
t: 11:32
